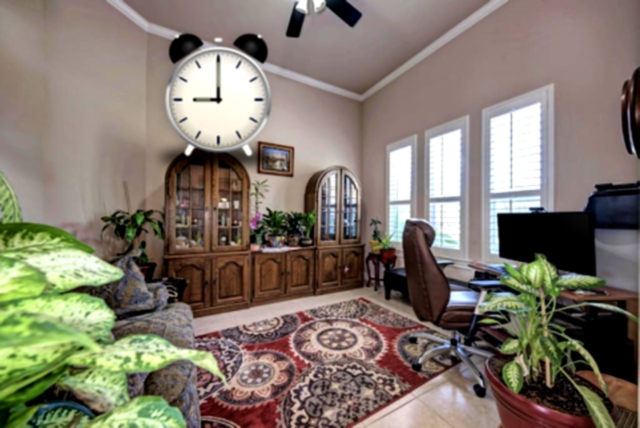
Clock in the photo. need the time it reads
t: 9:00
